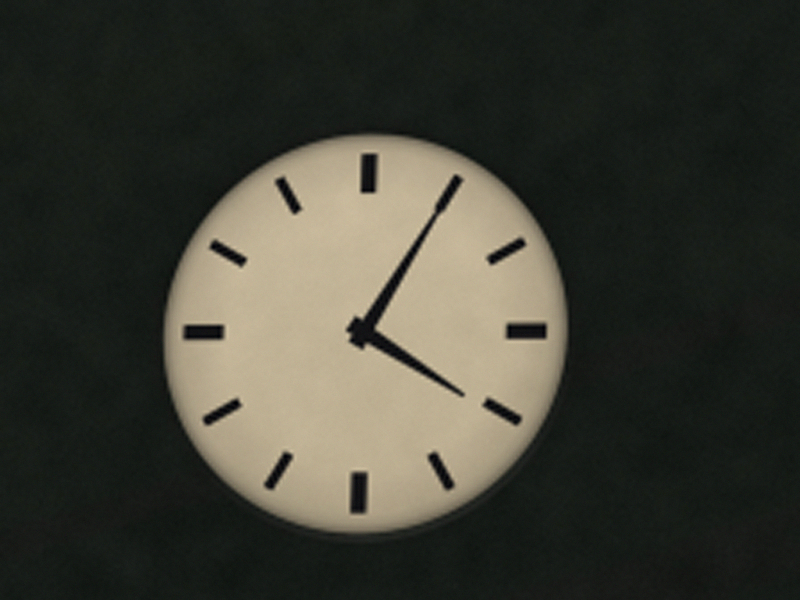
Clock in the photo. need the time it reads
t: 4:05
